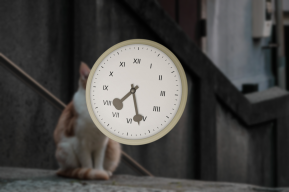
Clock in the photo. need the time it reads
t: 7:27
